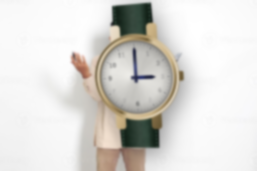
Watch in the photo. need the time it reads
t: 3:00
